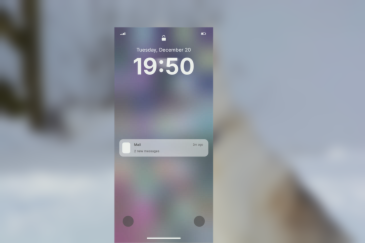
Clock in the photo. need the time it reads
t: 19:50
